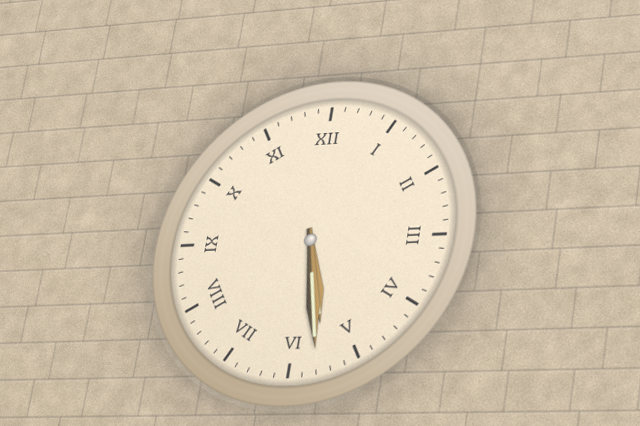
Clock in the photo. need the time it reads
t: 5:28
